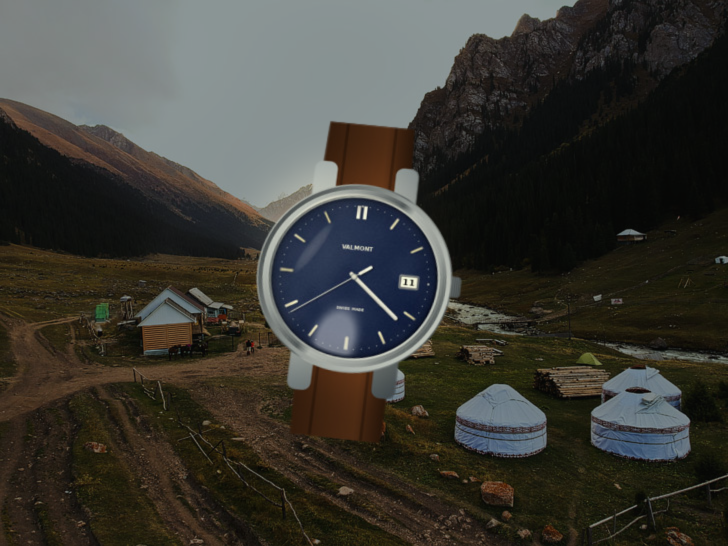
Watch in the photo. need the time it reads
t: 4:21:39
